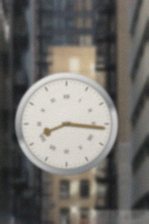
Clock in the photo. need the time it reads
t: 8:16
